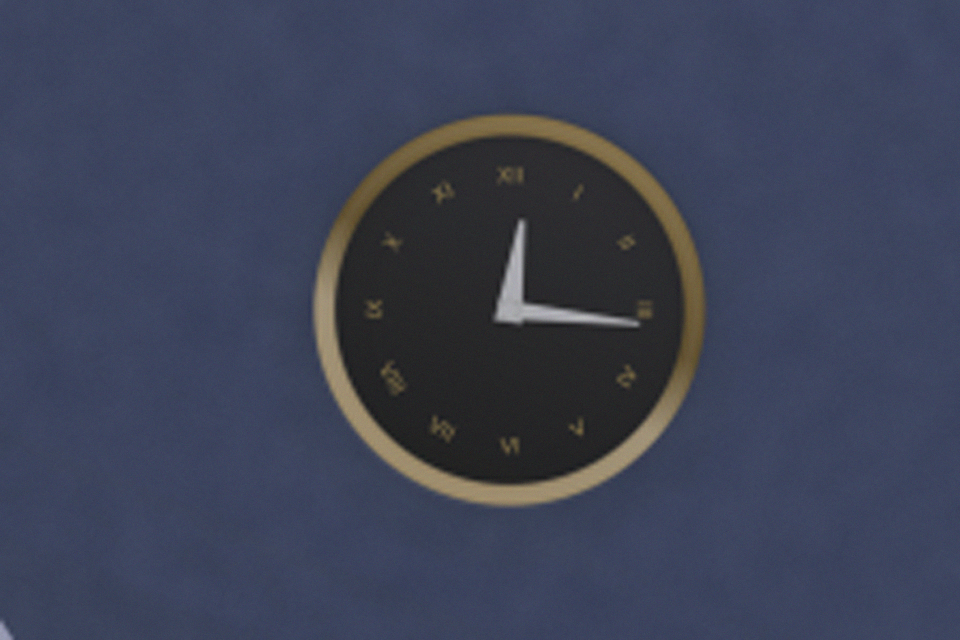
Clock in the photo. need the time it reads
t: 12:16
